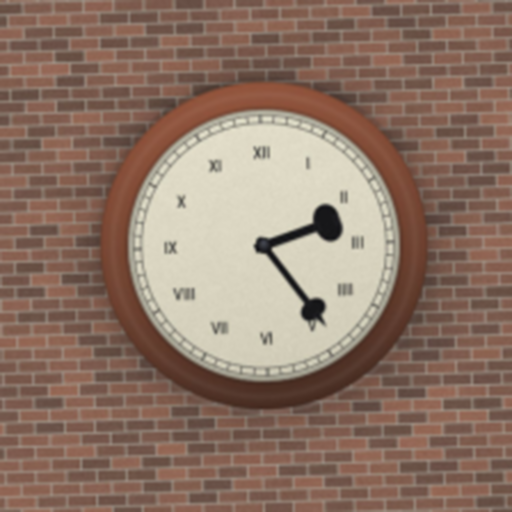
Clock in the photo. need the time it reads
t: 2:24
